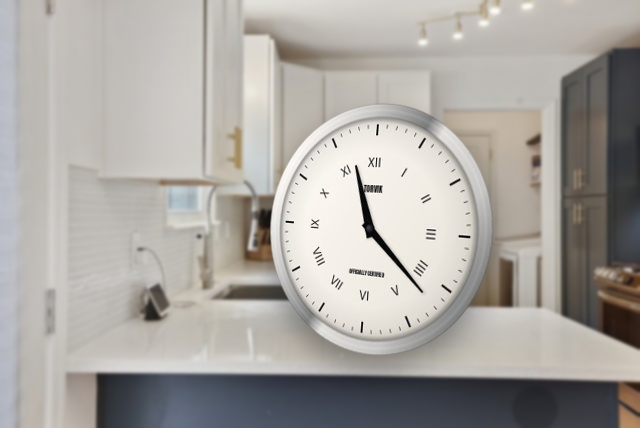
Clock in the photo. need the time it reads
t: 11:22
